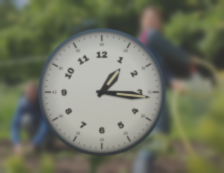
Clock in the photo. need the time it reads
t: 1:16
